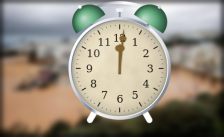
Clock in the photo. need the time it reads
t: 12:01
